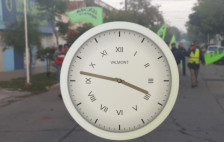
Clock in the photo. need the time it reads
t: 3:47
